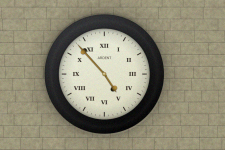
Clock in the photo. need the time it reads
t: 4:53
